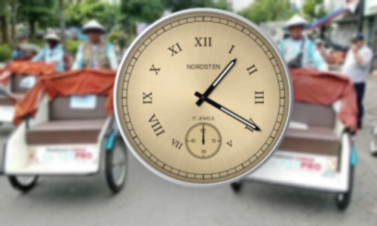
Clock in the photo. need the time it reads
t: 1:20
